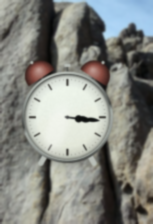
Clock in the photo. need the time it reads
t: 3:16
